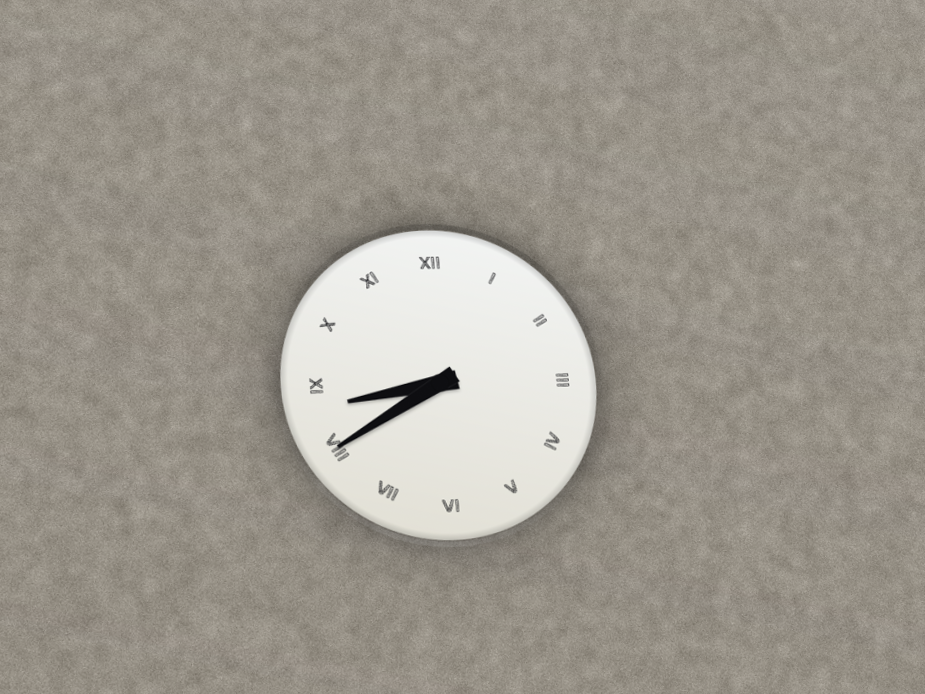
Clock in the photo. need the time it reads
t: 8:40
